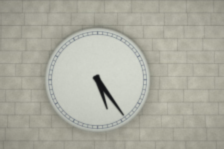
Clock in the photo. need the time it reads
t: 5:24
